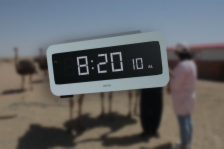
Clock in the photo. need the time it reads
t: 8:20:10
